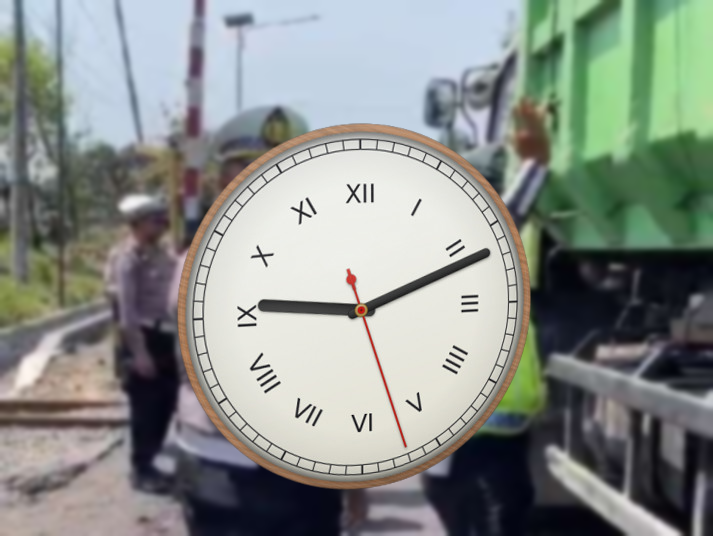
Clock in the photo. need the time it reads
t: 9:11:27
